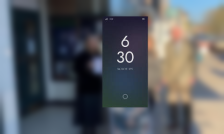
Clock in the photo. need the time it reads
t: 6:30
